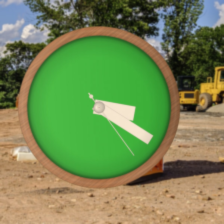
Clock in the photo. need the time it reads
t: 3:20:24
